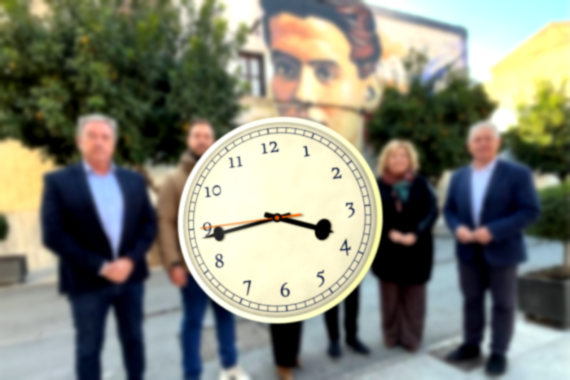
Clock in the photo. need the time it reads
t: 3:43:45
